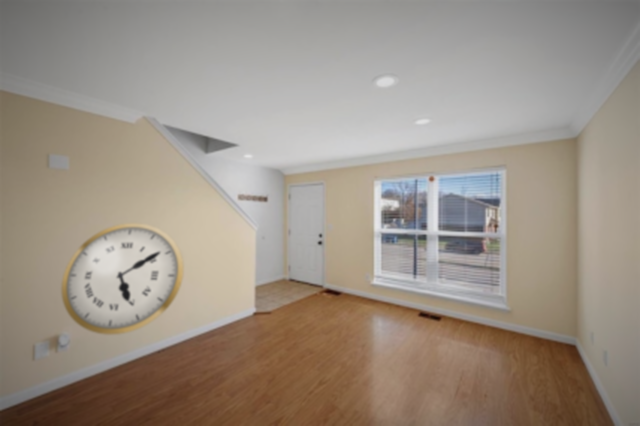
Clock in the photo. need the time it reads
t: 5:09
